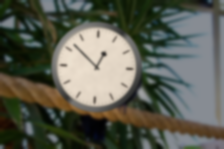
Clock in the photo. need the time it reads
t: 12:52
